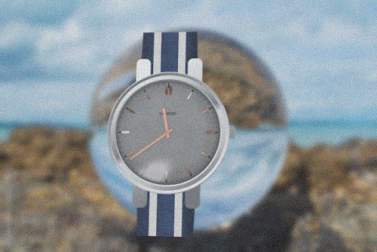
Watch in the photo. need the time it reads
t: 11:39
